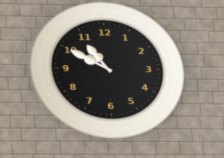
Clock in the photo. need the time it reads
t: 10:50
